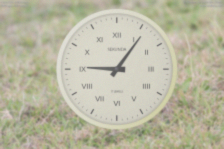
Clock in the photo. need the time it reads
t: 9:06
